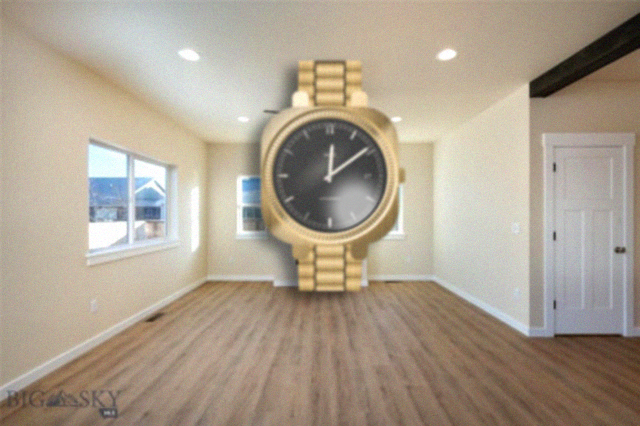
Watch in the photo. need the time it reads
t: 12:09
